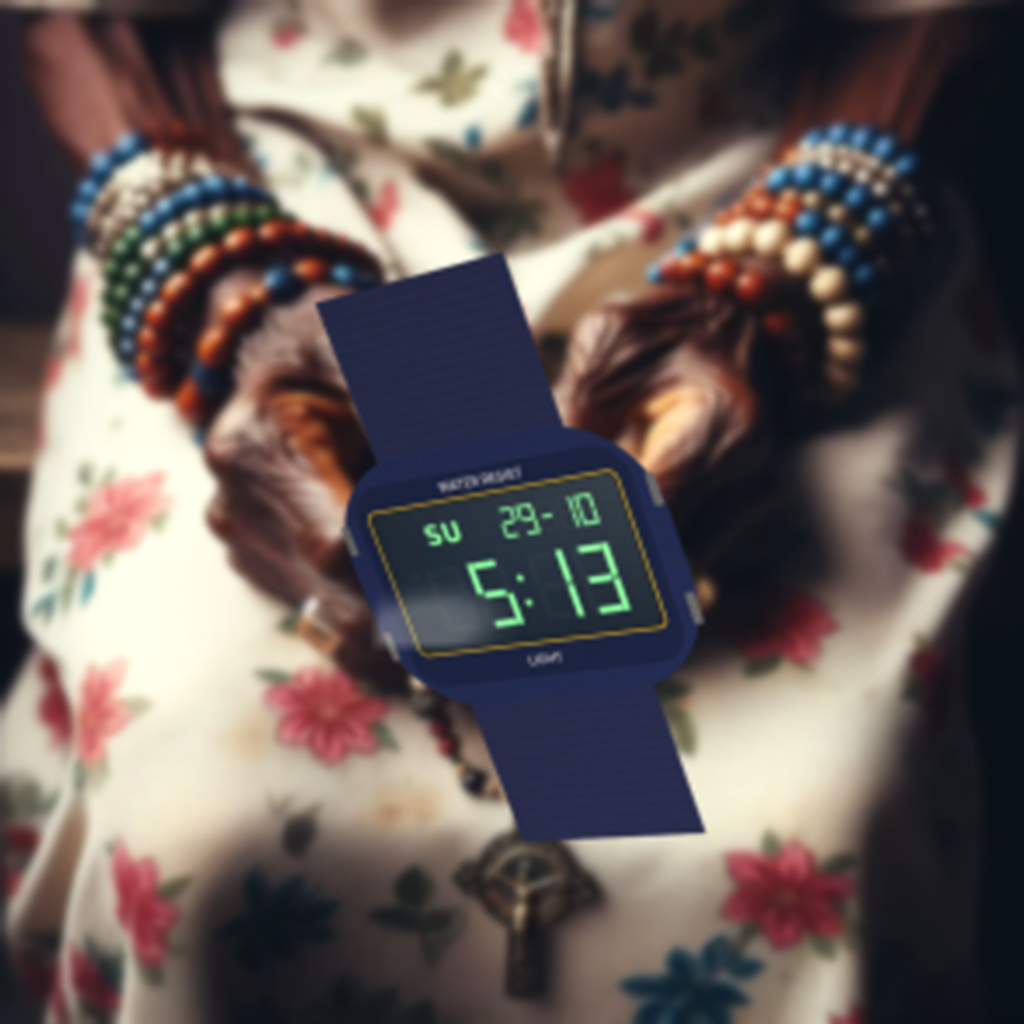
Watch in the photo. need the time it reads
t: 5:13
